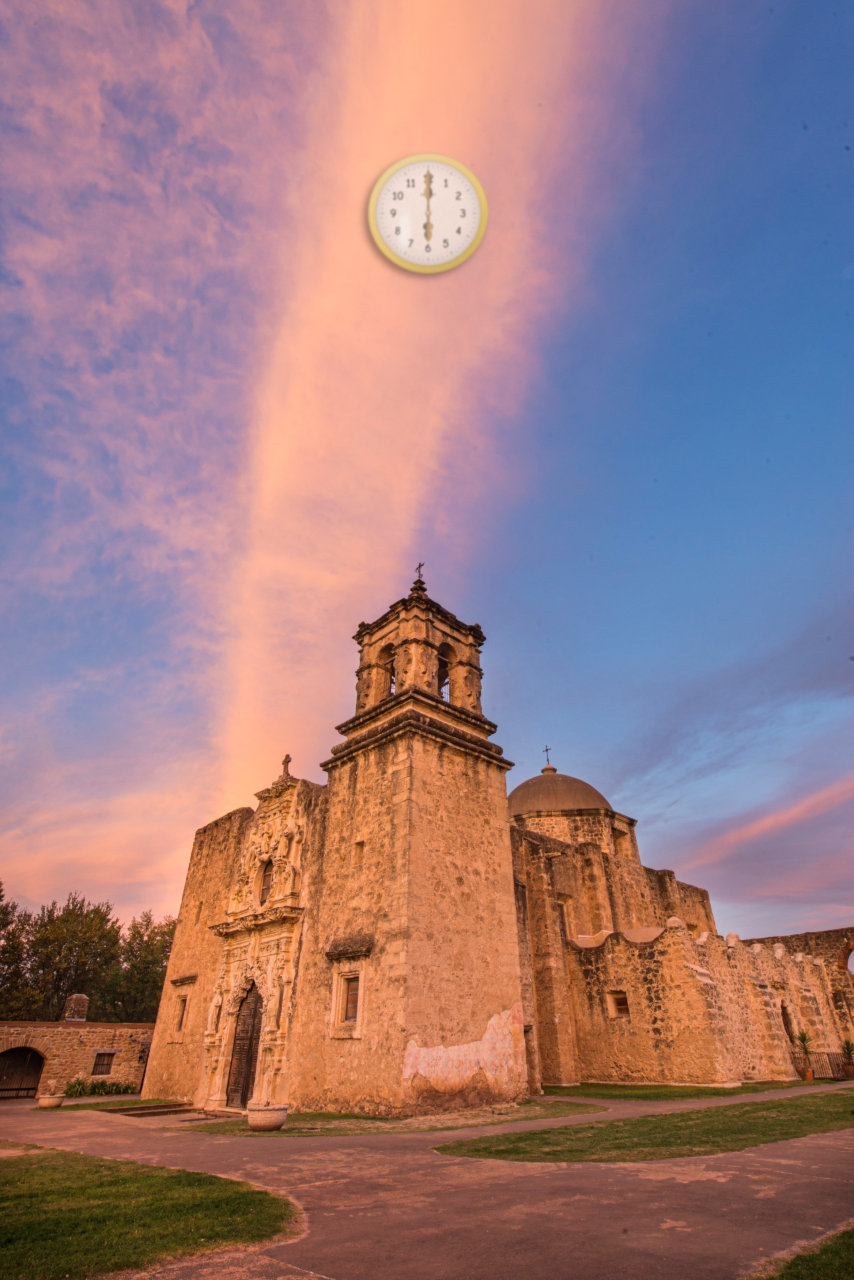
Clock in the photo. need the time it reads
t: 6:00
